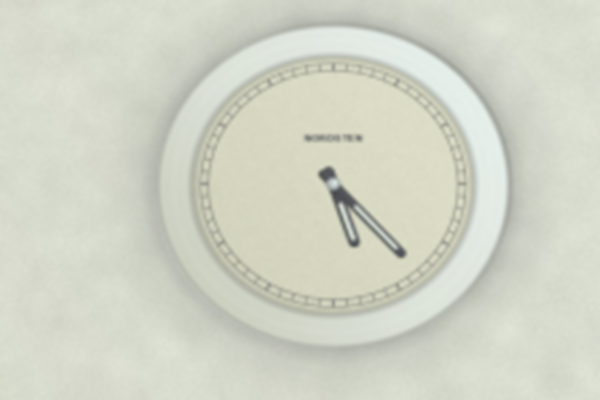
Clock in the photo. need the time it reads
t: 5:23
